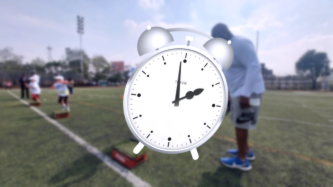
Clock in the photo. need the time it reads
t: 1:59
